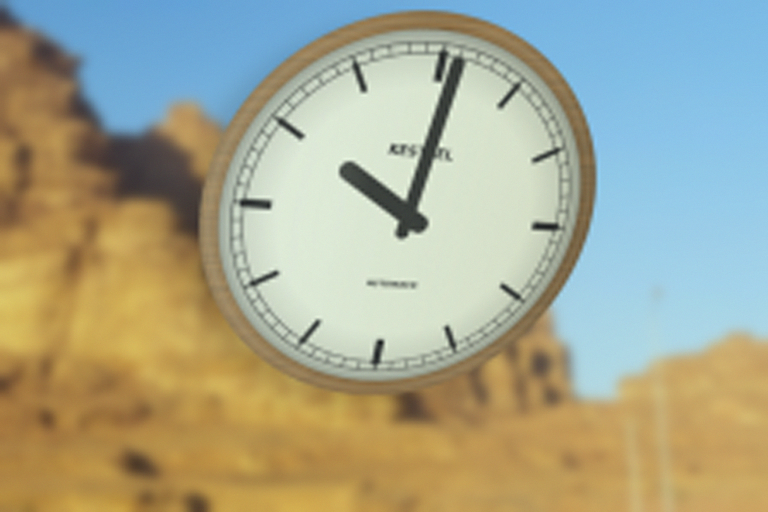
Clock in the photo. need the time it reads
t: 10:01
